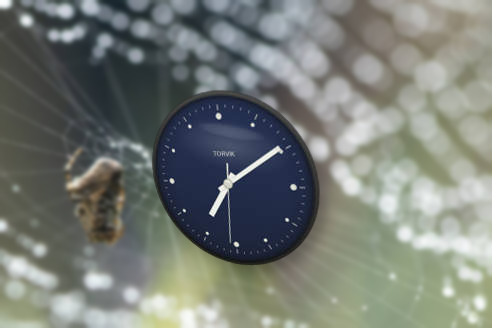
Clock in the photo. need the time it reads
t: 7:09:31
